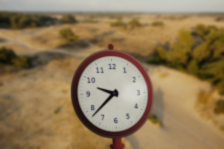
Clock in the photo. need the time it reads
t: 9:38
